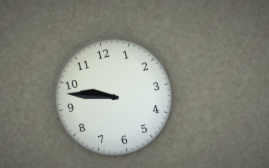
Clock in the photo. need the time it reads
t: 9:48
